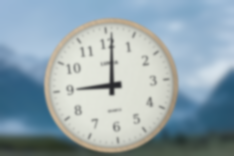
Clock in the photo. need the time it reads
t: 9:01
